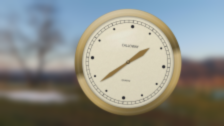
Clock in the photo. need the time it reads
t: 1:38
